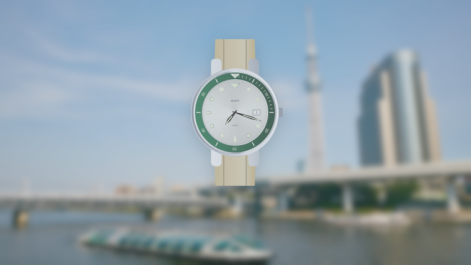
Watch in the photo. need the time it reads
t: 7:18
